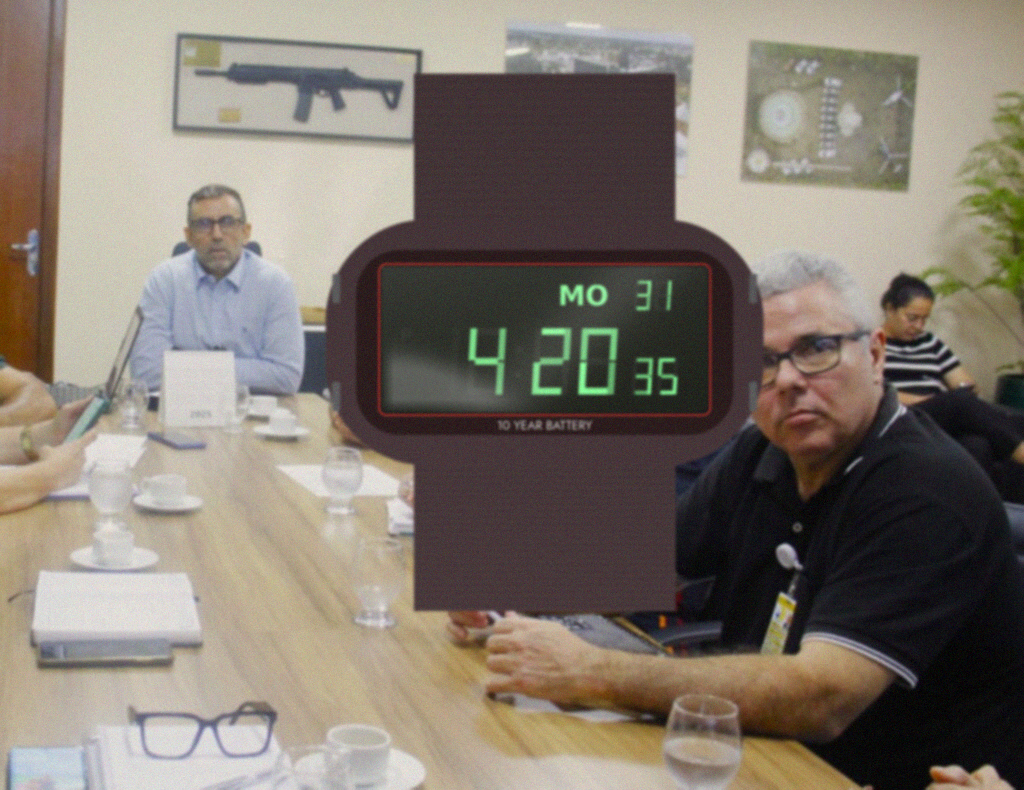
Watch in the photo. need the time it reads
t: 4:20:35
